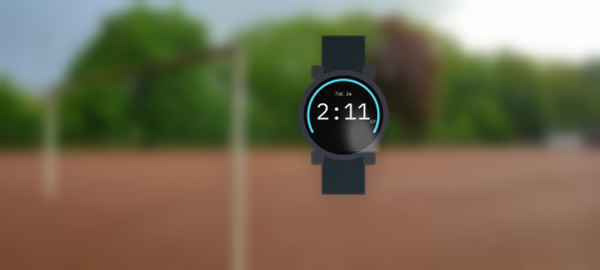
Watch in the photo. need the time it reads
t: 2:11
